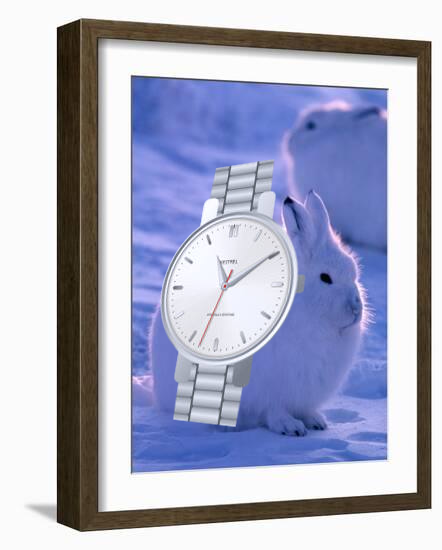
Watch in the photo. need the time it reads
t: 11:09:33
